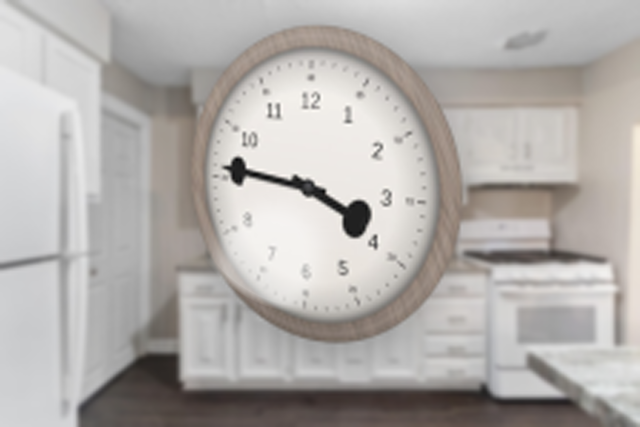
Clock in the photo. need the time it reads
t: 3:46
